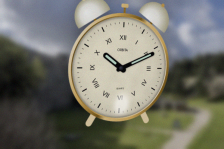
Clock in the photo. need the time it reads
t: 10:11
